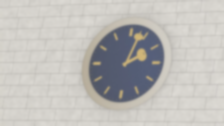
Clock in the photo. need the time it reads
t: 2:03
